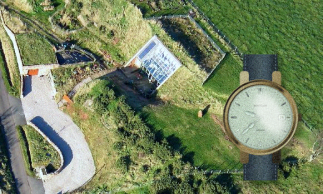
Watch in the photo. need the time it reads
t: 9:38
